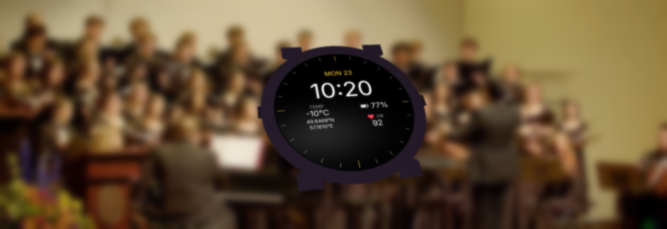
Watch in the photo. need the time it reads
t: 10:20
